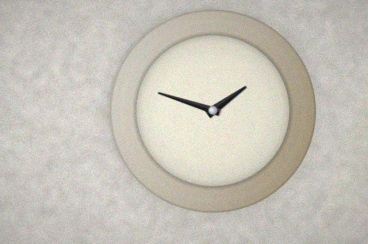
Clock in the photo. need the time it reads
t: 1:48
